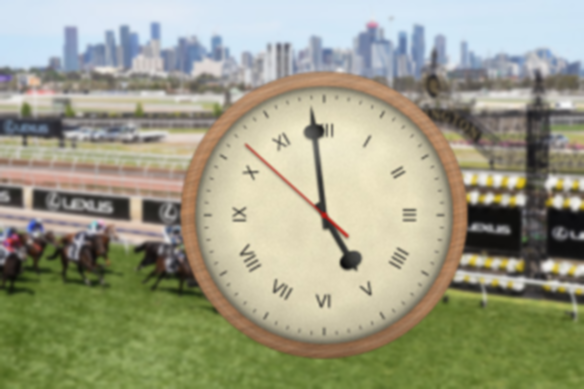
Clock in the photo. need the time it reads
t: 4:58:52
